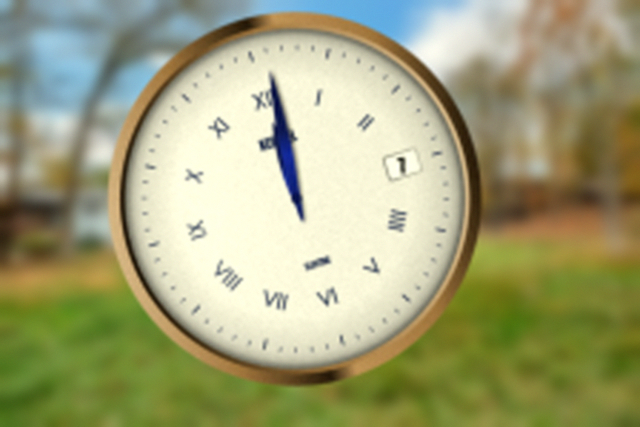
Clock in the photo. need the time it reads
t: 12:01
